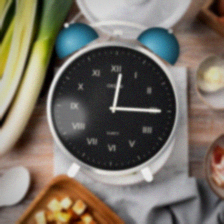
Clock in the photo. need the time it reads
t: 12:15
